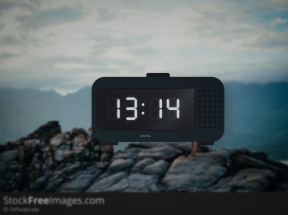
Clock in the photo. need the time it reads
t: 13:14
